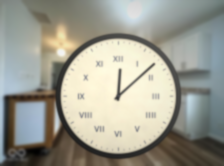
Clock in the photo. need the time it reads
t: 12:08
